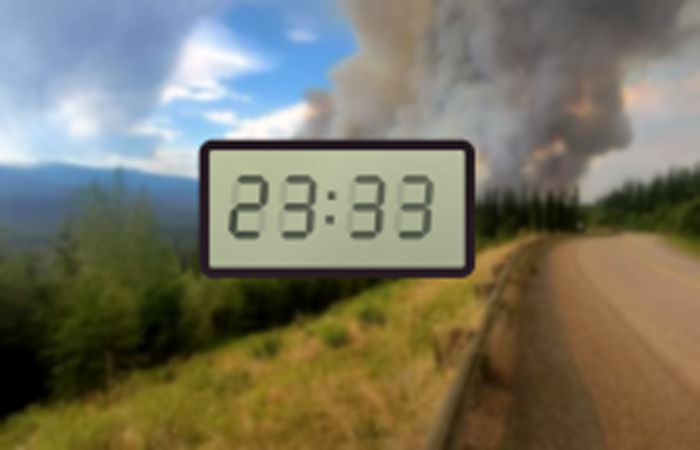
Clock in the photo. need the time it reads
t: 23:33
